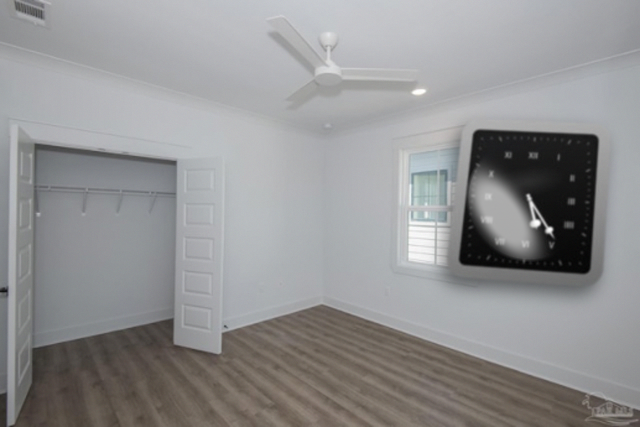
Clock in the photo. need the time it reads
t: 5:24
